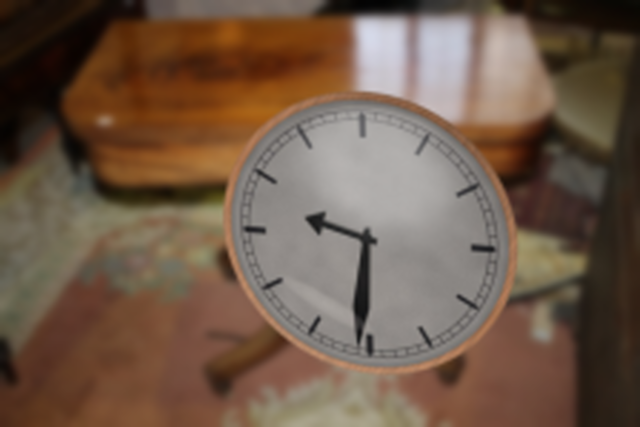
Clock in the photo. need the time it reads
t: 9:31
